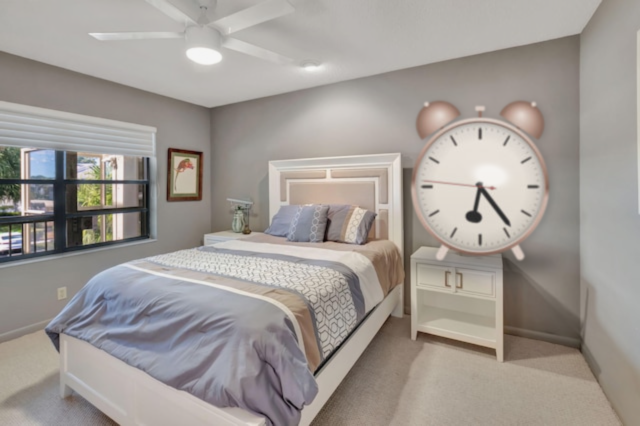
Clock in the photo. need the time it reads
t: 6:23:46
